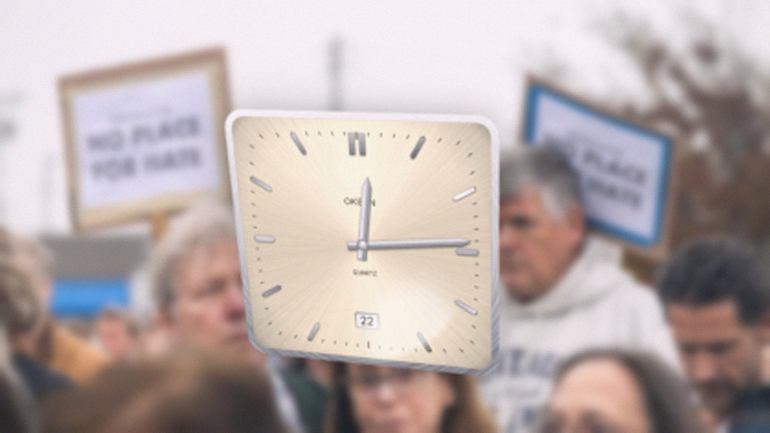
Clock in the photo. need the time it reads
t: 12:14
